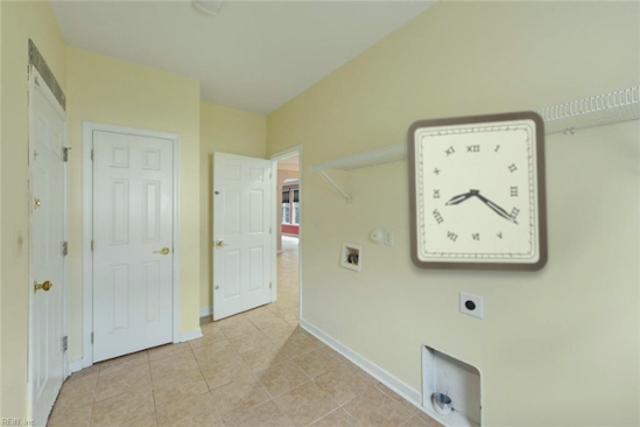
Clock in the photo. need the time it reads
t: 8:21
